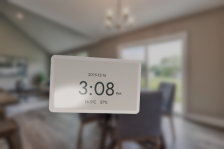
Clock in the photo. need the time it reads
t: 3:08
